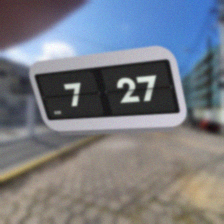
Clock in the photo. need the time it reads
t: 7:27
